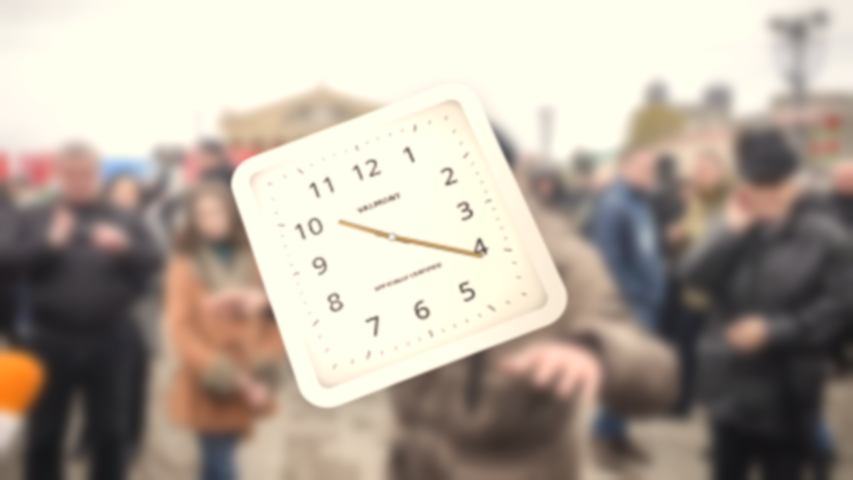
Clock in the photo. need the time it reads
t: 10:21
